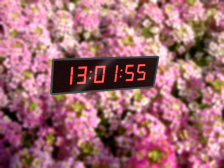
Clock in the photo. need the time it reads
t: 13:01:55
